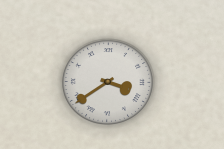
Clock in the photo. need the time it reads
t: 3:39
